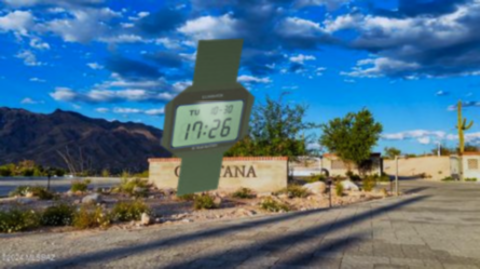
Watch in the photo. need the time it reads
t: 17:26
